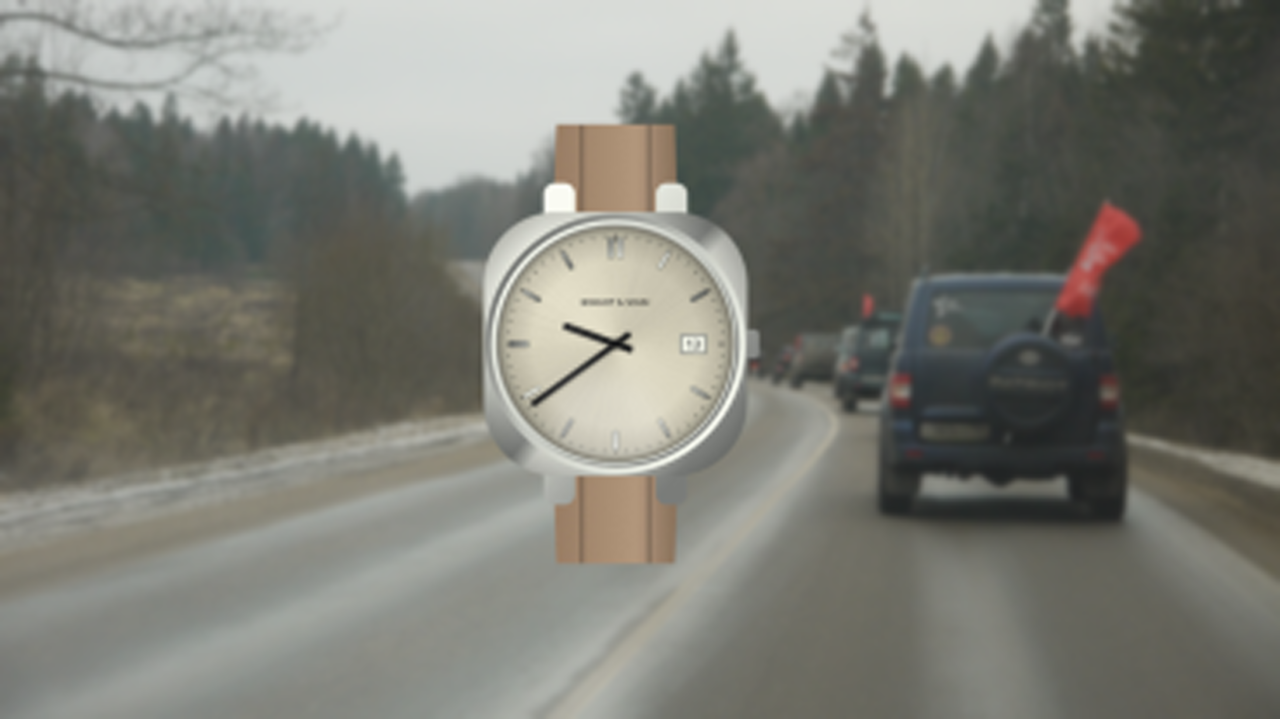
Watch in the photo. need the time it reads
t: 9:39
